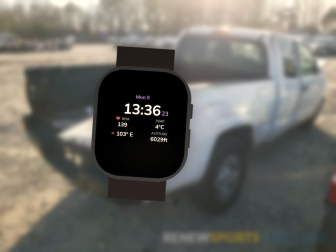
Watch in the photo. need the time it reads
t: 13:36
